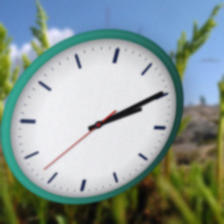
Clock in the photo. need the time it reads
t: 2:09:37
